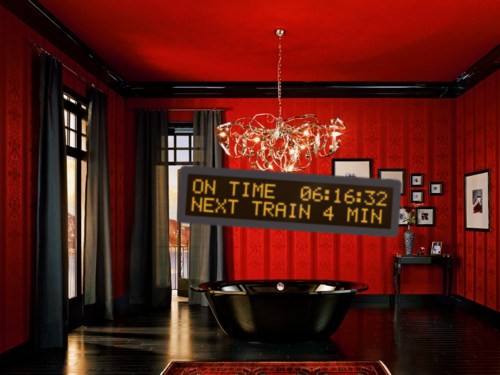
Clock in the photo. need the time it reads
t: 6:16:32
